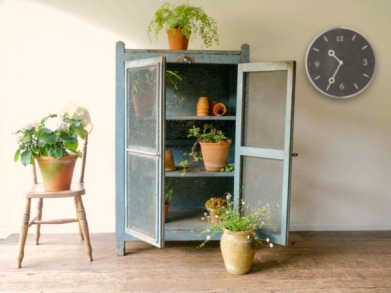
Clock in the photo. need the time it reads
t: 10:35
